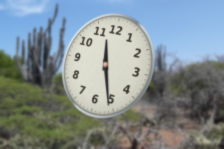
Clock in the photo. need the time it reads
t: 11:26
